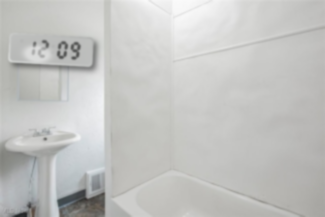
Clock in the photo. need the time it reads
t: 12:09
